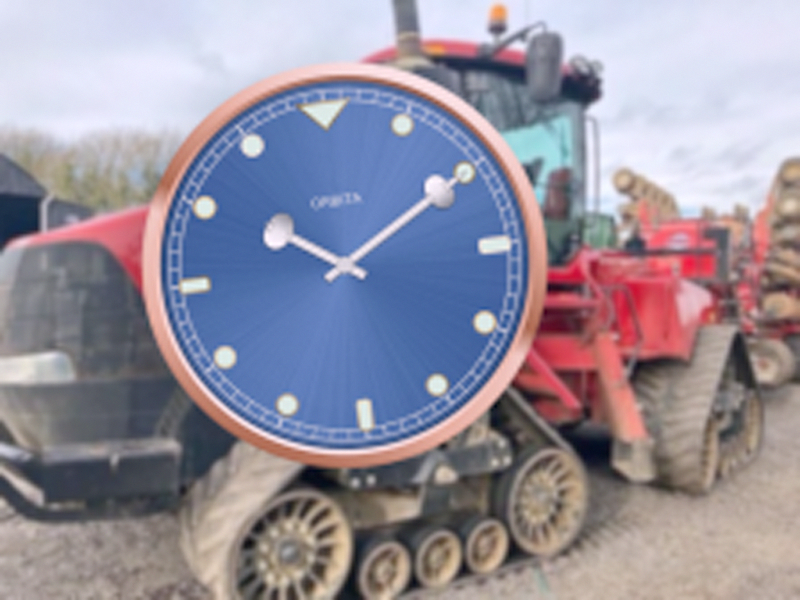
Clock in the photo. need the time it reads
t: 10:10
